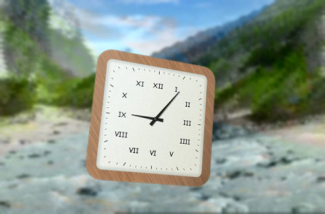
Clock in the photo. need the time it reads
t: 9:06
